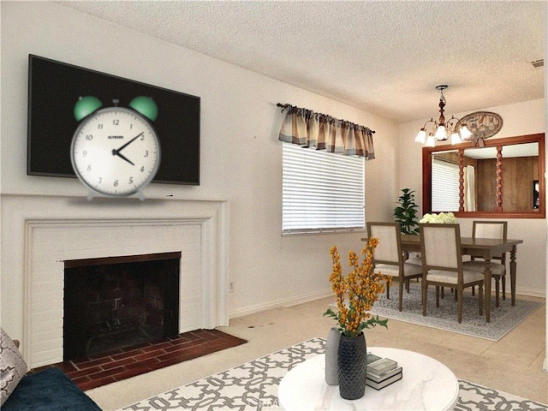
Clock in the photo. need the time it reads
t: 4:09
